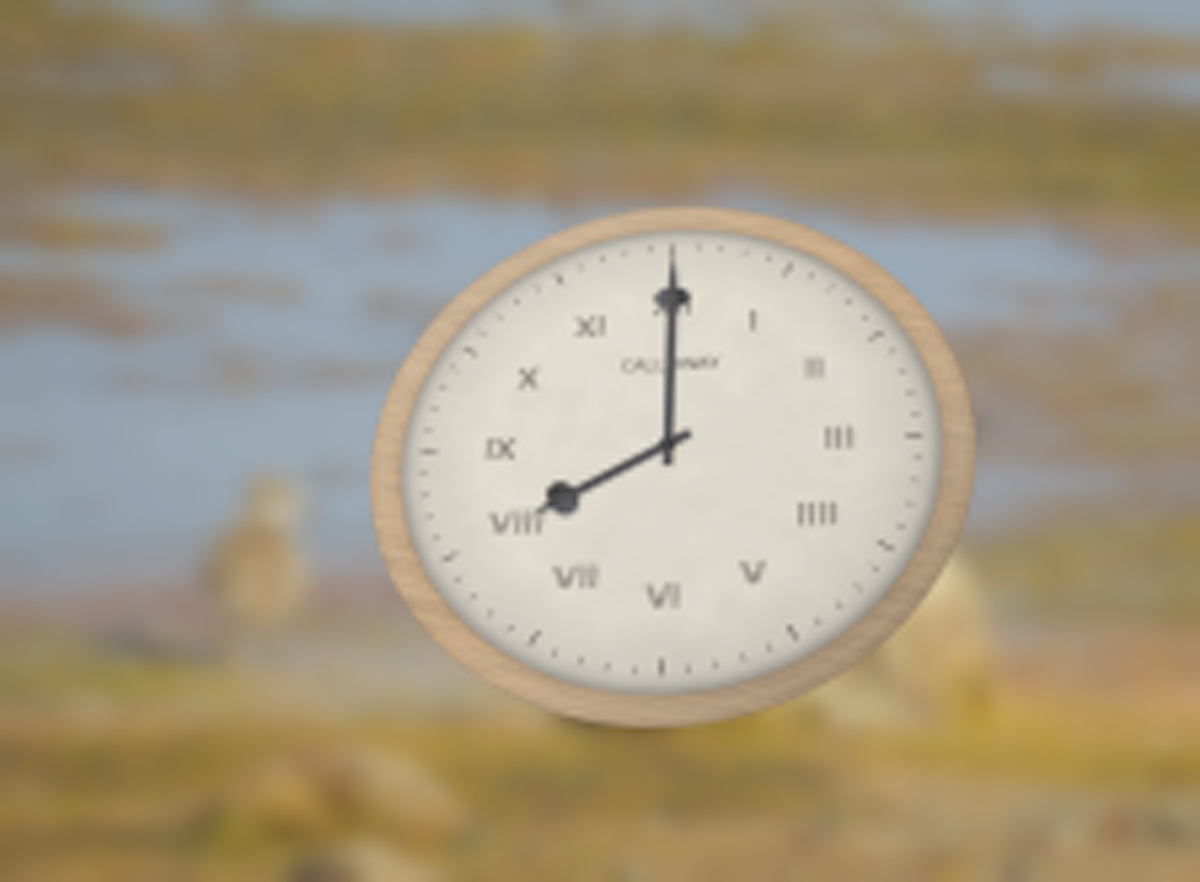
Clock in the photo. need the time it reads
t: 8:00
